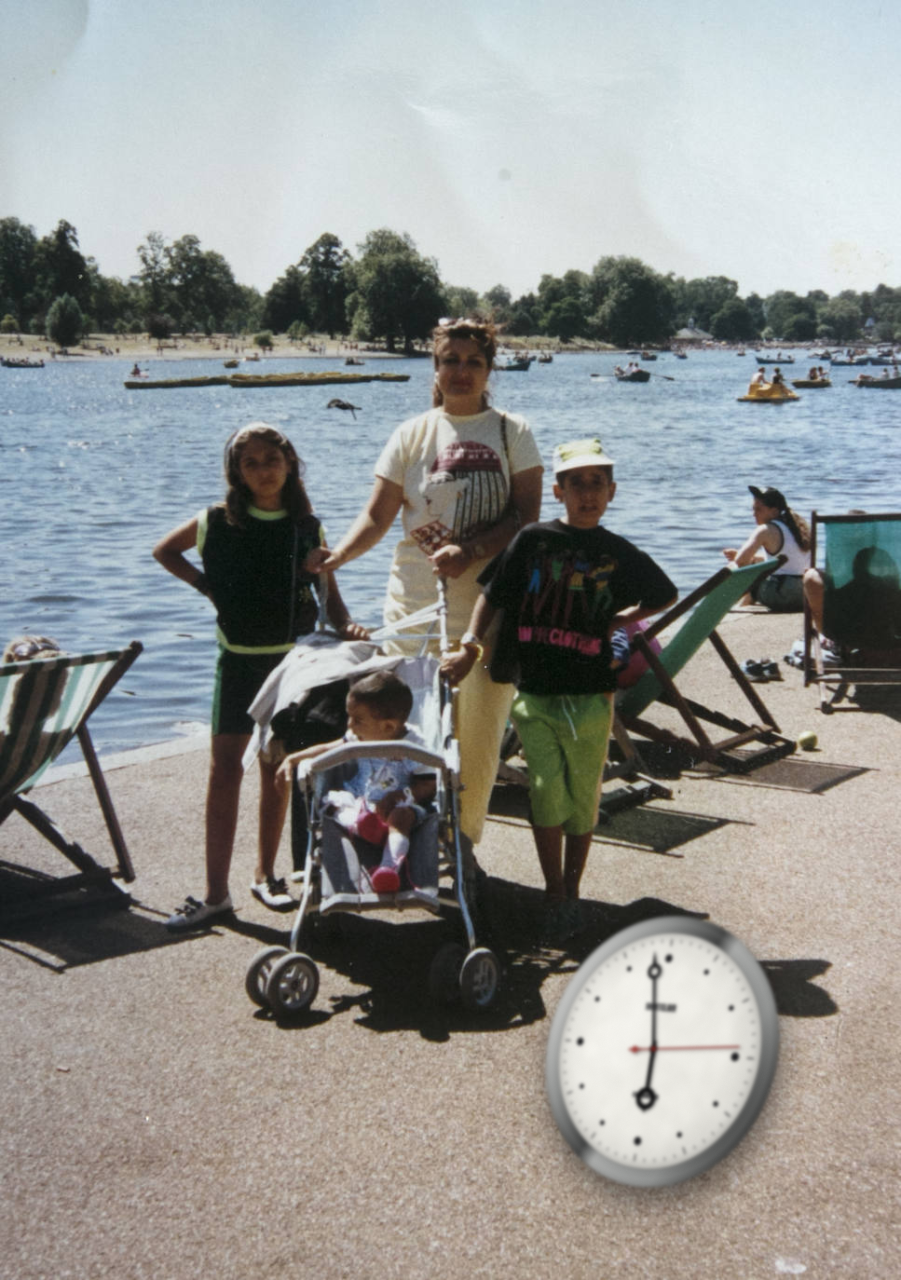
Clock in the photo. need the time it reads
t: 5:58:14
